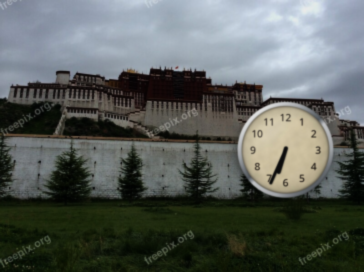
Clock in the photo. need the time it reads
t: 6:34
